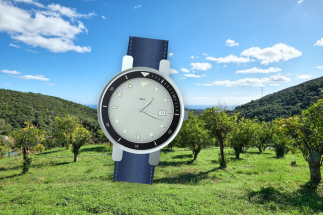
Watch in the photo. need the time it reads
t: 1:18
